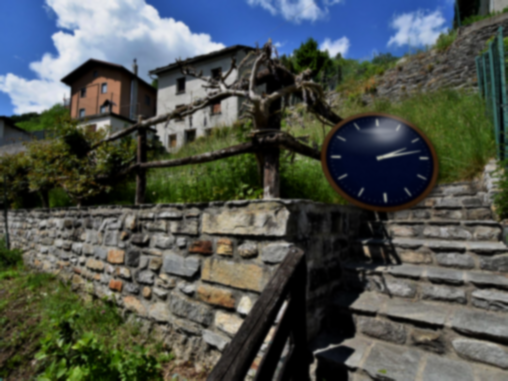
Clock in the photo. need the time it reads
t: 2:13
